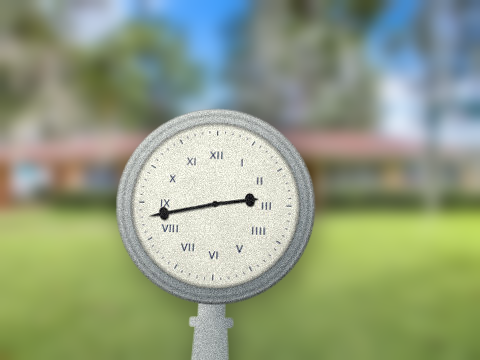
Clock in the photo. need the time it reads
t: 2:43
